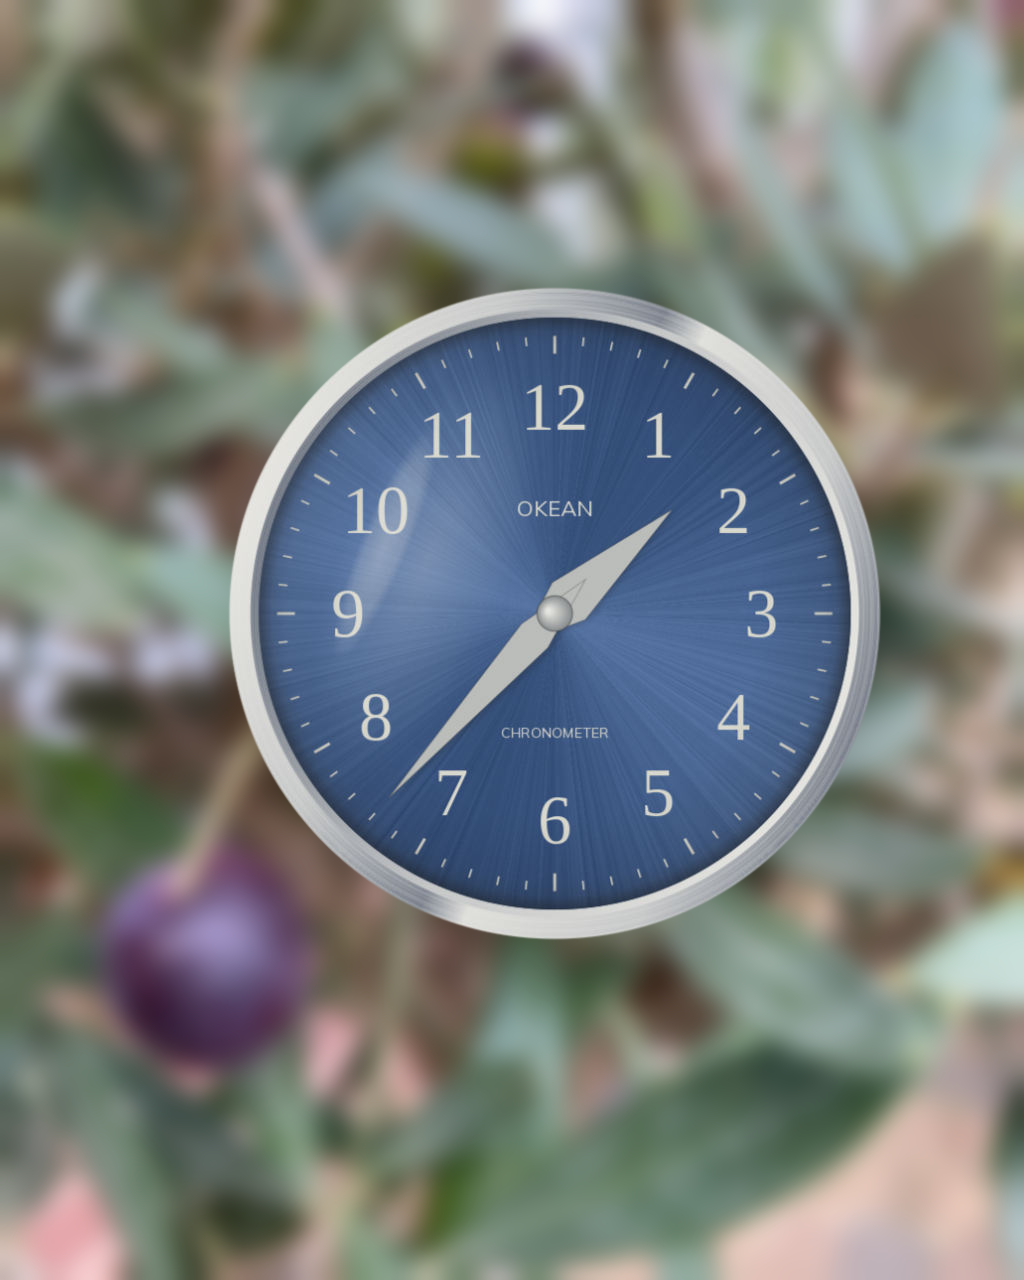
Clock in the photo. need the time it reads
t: 1:37
